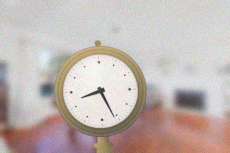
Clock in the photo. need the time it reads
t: 8:26
